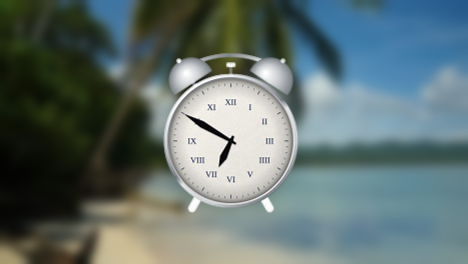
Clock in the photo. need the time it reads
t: 6:50
